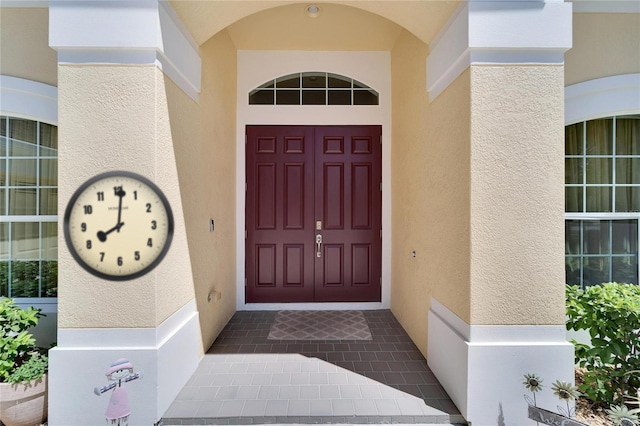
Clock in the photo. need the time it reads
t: 8:01
